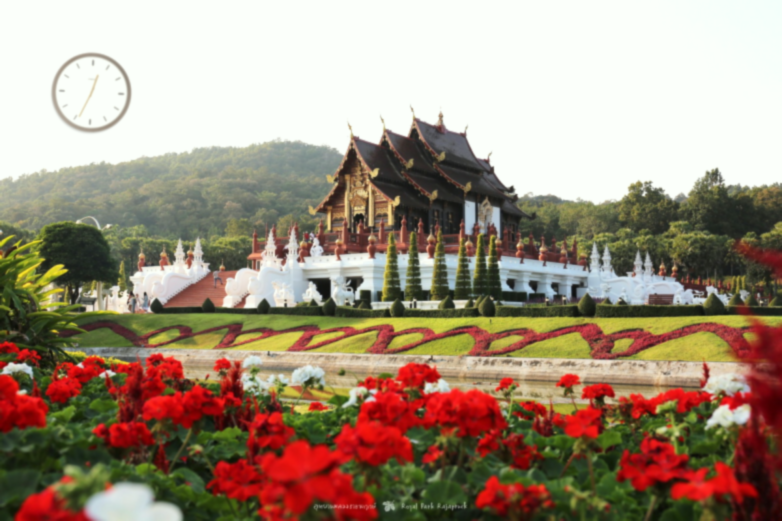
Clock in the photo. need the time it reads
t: 12:34
